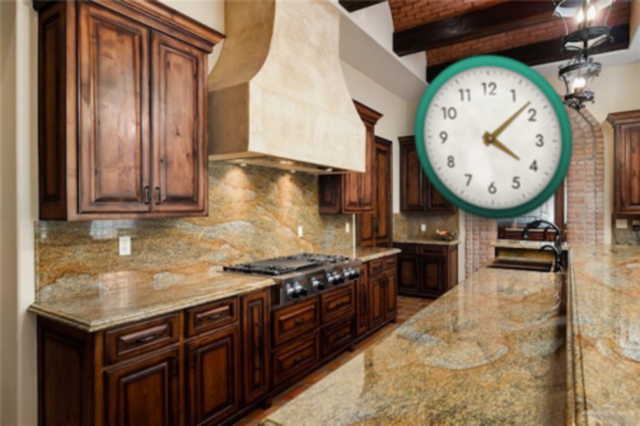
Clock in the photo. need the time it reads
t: 4:08
